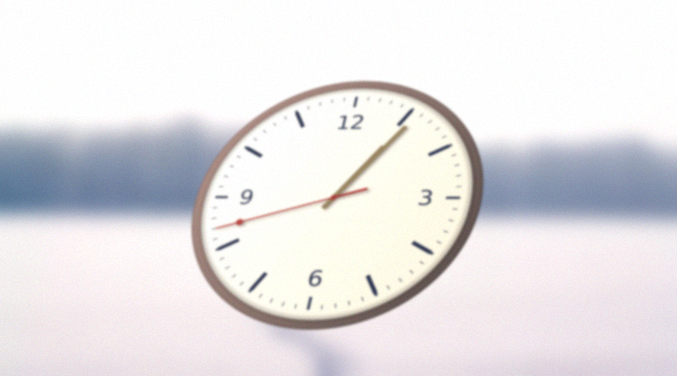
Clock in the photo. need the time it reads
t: 1:05:42
